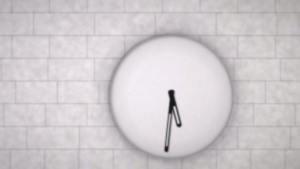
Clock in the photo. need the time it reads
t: 5:31
